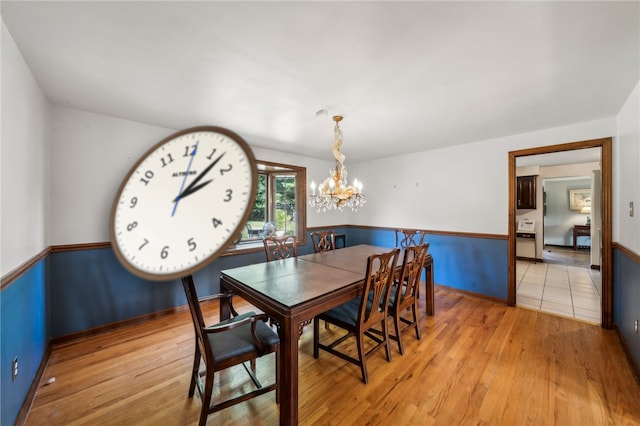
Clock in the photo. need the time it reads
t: 2:07:01
